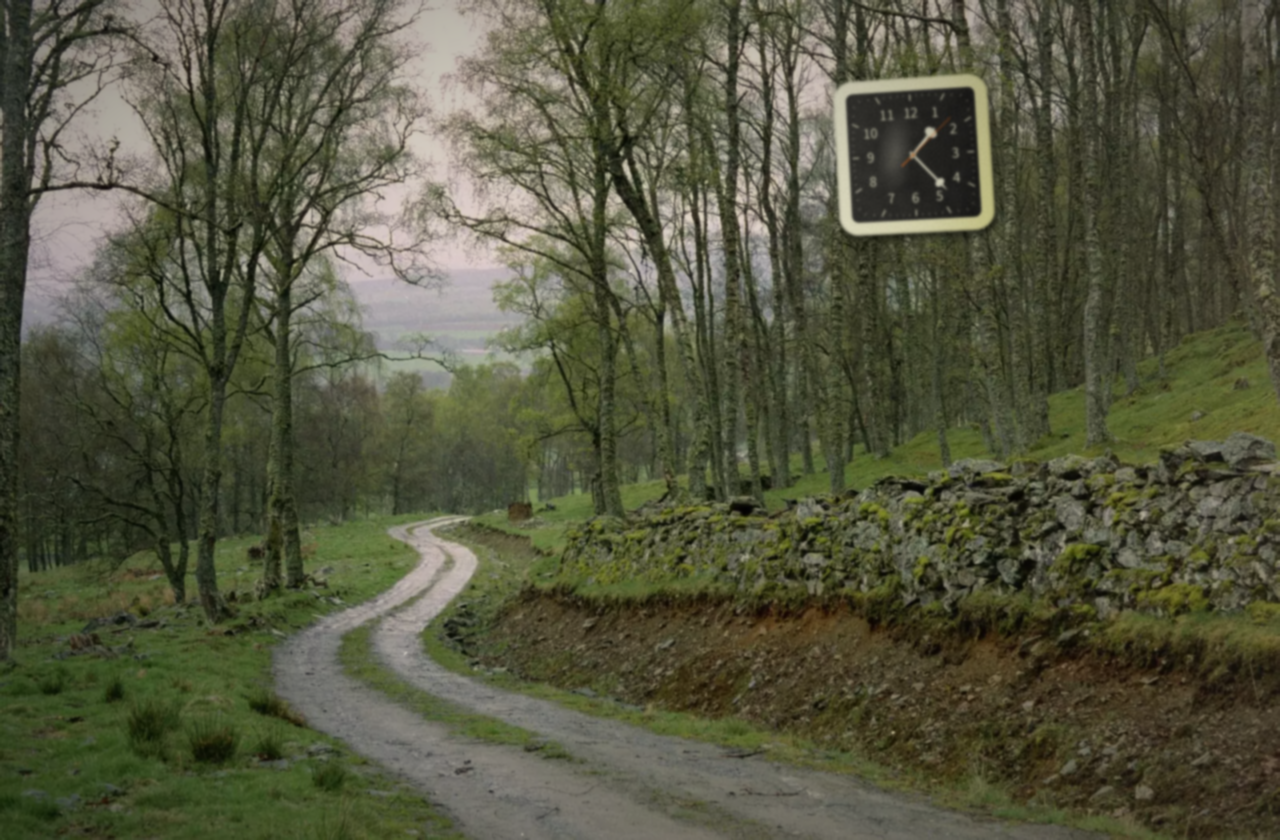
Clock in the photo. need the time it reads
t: 1:23:08
